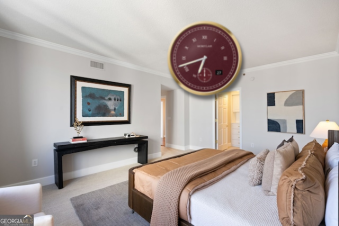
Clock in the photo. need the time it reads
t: 6:42
